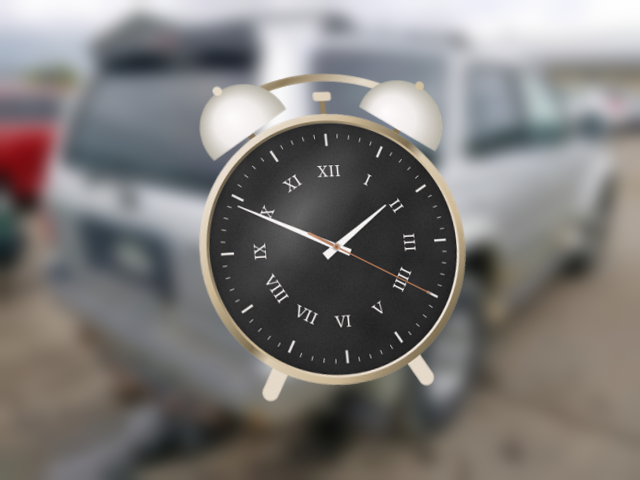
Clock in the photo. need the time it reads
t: 1:49:20
